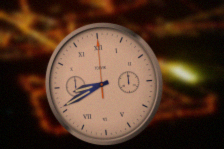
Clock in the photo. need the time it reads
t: 8:41
